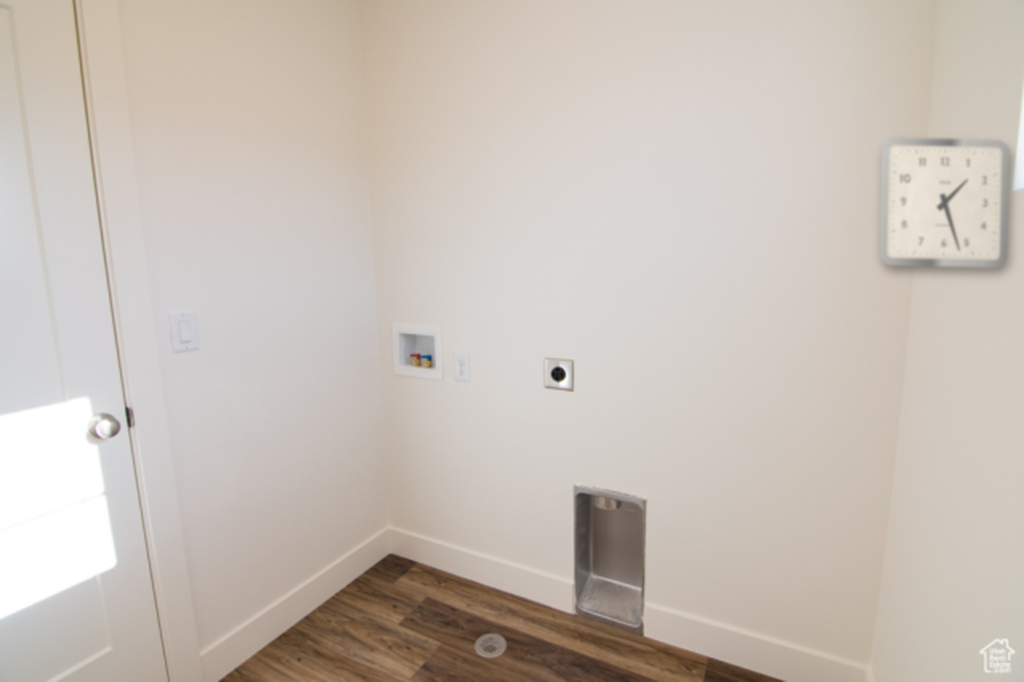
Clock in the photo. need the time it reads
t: 1:27
